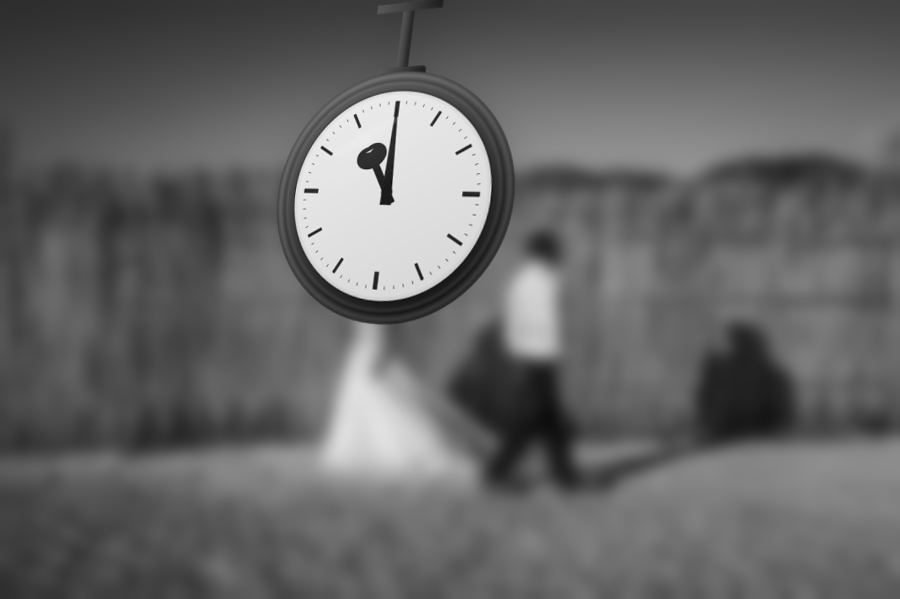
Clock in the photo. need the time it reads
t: 11:00
